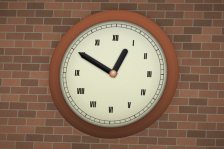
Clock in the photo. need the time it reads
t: 12:50
